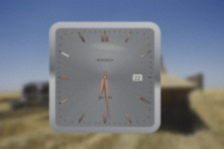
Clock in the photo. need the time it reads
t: 6:29
